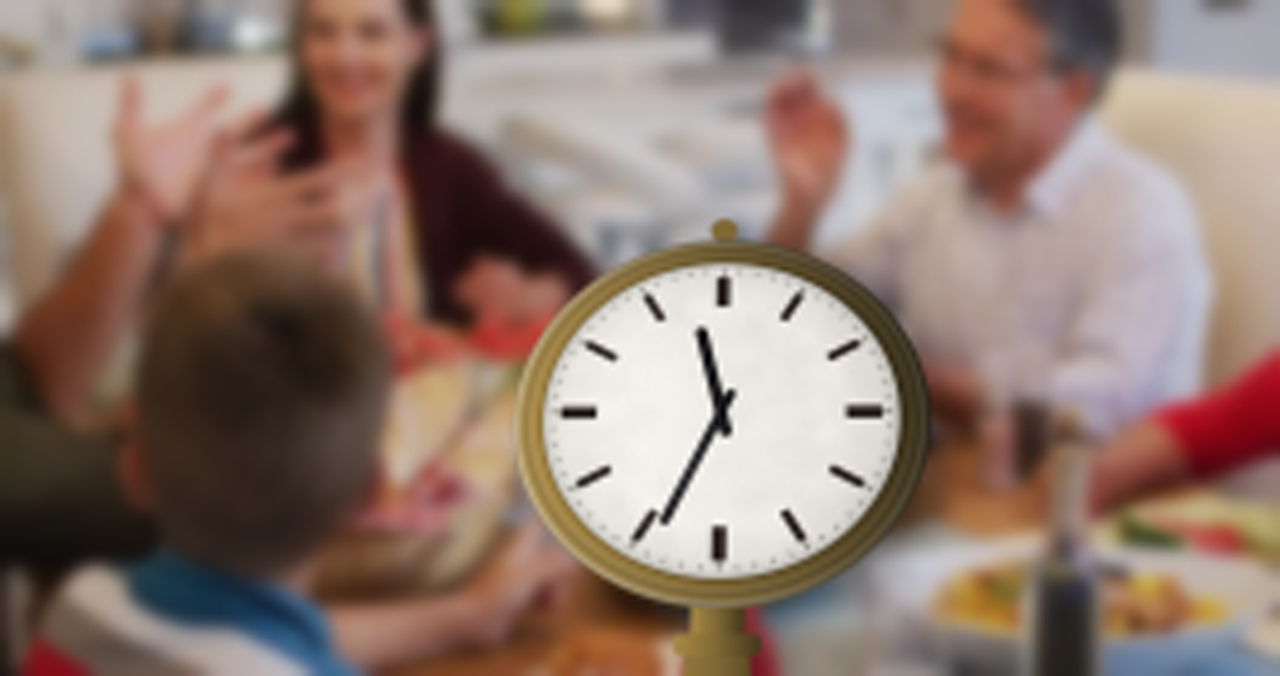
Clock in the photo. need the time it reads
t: 11:34
